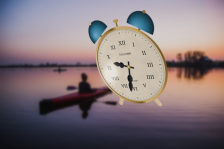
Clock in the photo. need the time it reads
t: 9:32
